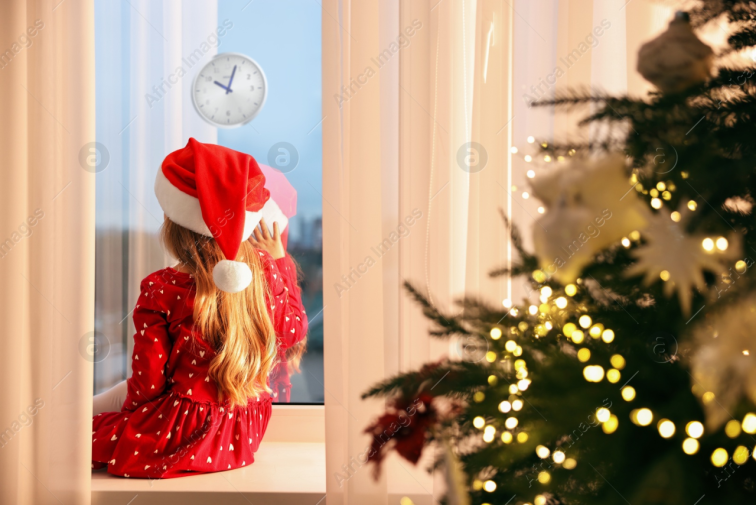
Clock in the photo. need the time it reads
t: 10:03
